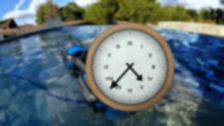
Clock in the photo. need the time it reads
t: 4:37
